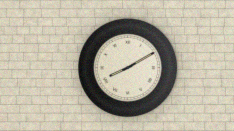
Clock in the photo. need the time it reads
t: 8:10
